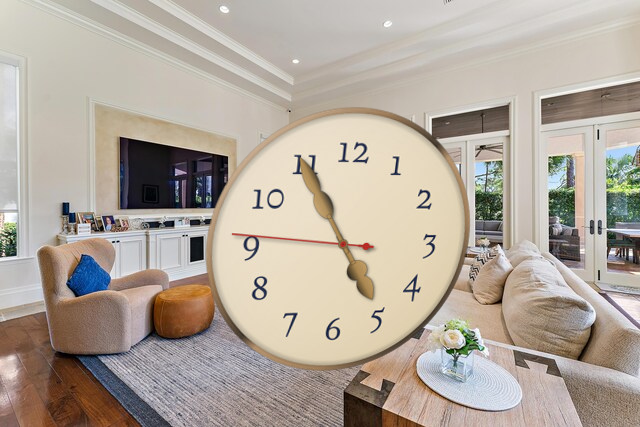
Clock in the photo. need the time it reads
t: 4:54:46
